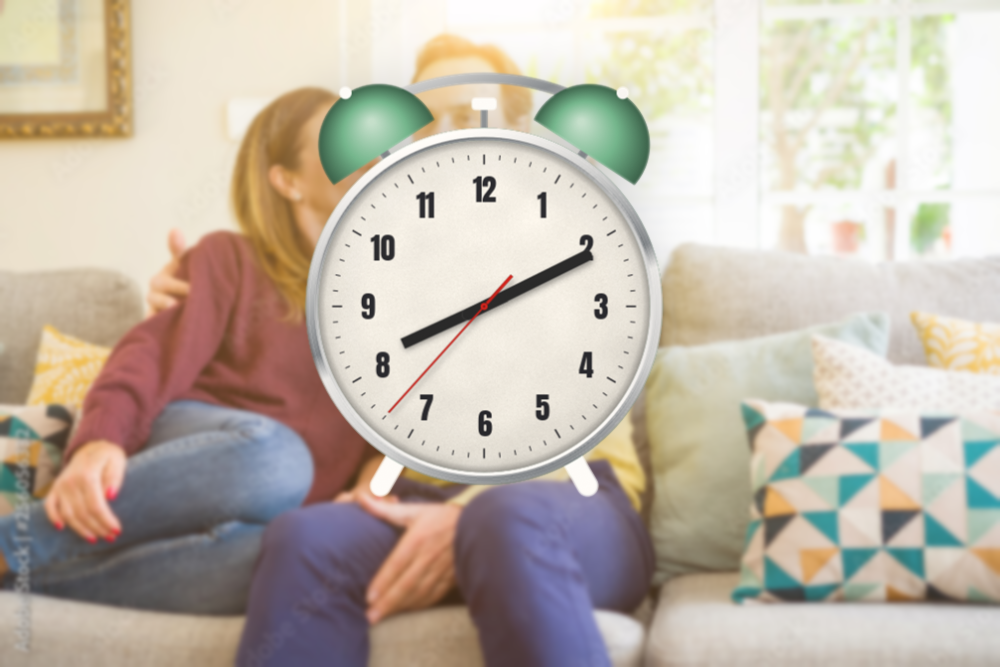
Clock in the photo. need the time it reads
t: 8:10:37
